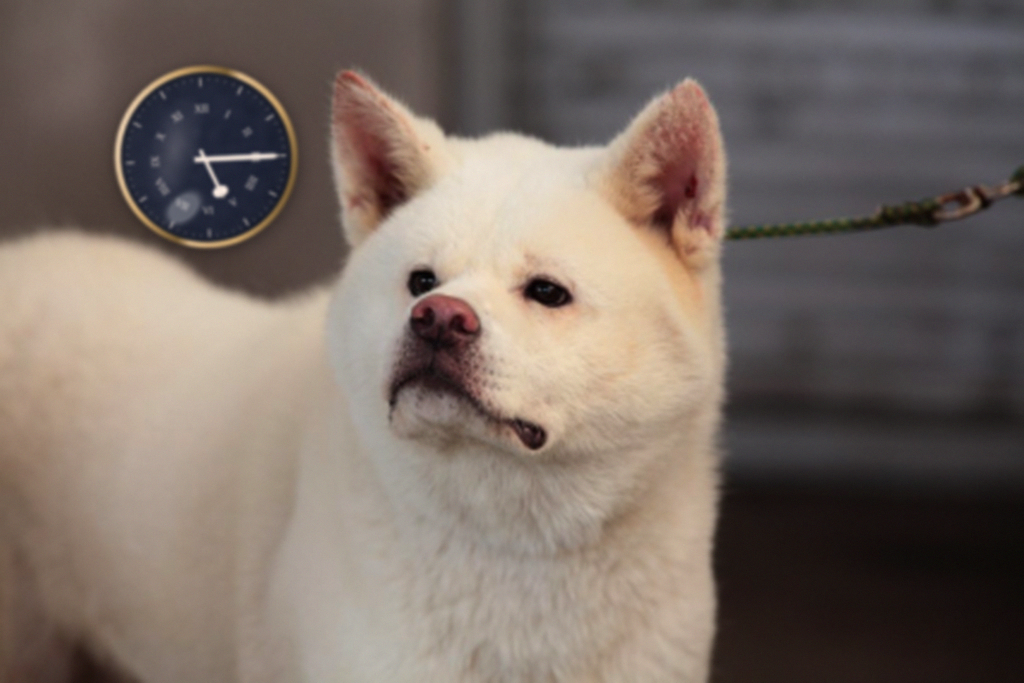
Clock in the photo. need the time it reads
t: 5:15
